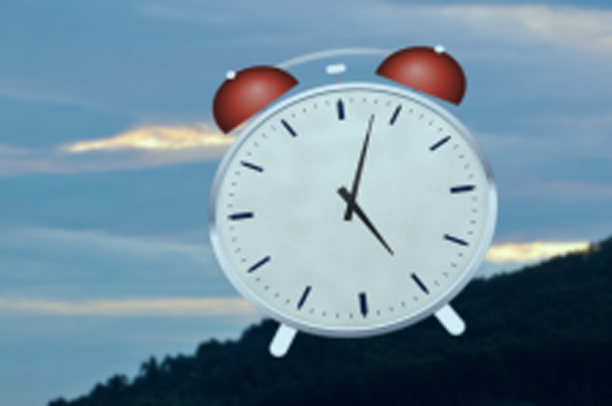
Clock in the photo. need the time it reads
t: 5:03
